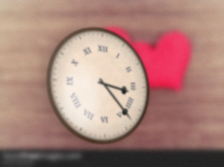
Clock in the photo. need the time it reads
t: 3:23
